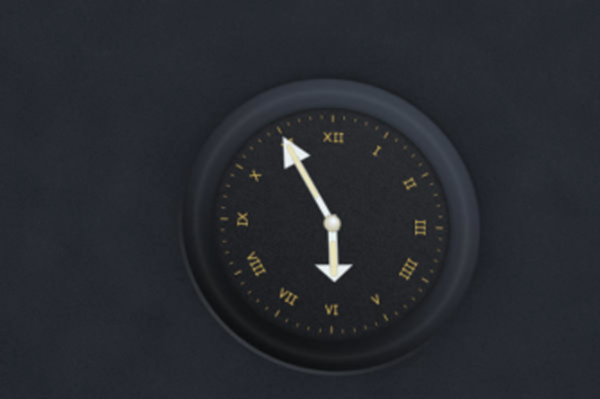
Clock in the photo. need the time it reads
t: 5:55
